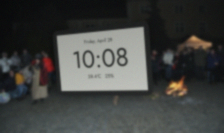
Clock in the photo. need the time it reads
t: 10:08
